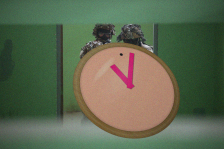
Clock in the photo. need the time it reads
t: 11:03
